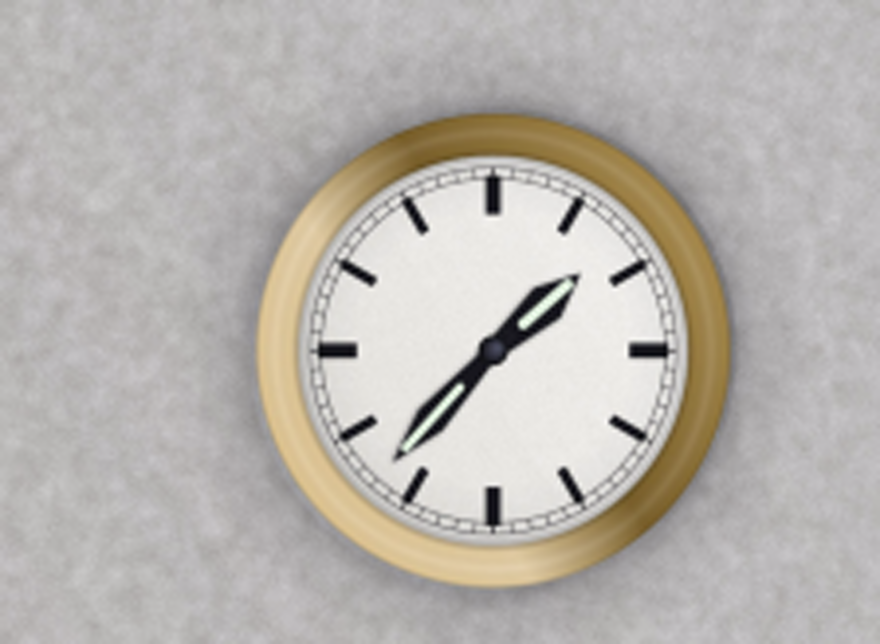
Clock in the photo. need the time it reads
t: 1:37
